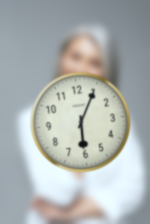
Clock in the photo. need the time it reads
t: 6:05
